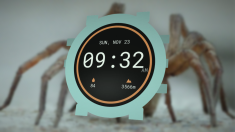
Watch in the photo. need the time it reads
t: 9:32
